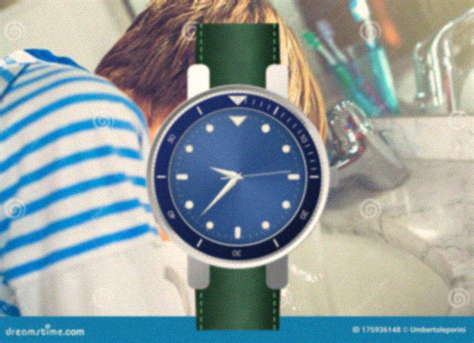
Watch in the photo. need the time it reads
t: 9:37:14
